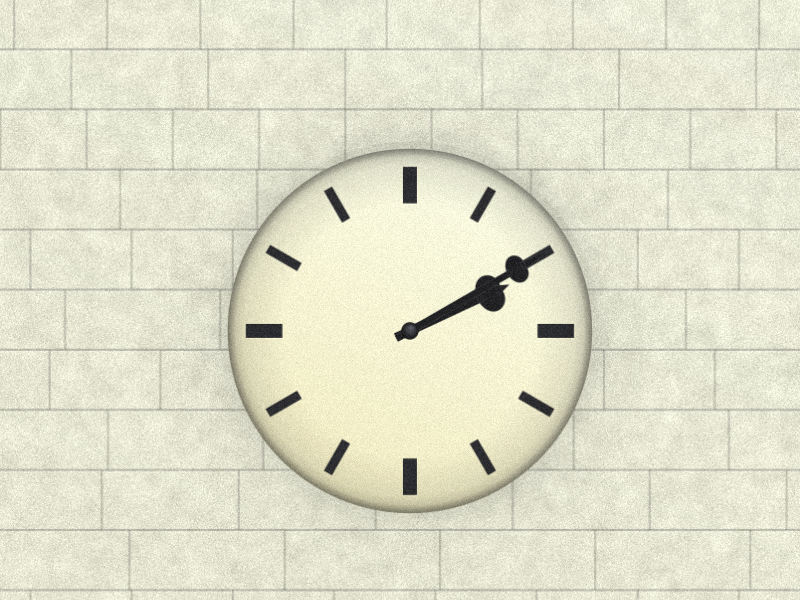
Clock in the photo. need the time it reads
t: 2:10
